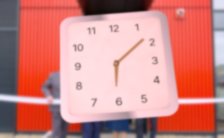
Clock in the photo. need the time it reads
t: 6:08
